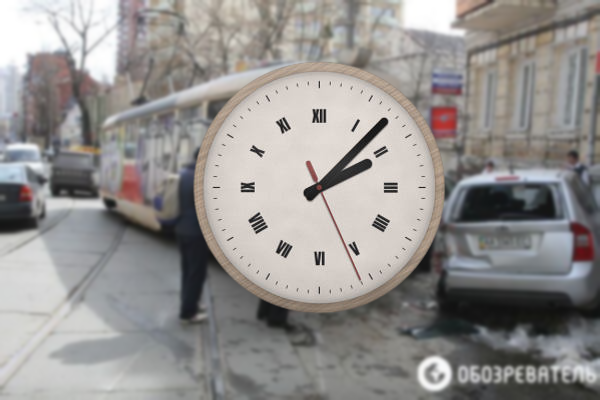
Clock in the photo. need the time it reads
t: 2:07:26
